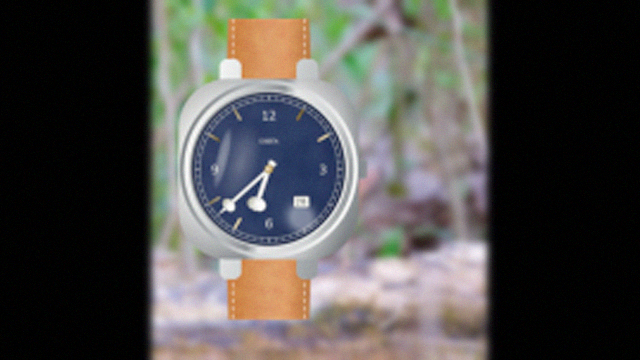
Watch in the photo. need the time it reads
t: 6:38
